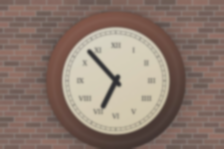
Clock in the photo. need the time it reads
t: 6:53
